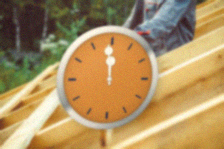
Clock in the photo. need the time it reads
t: 11:59
